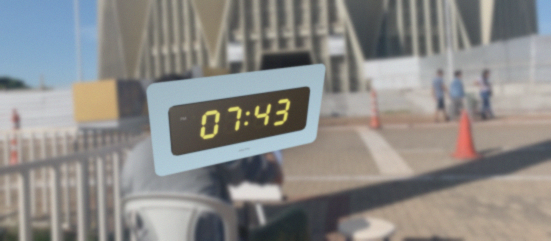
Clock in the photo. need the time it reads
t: 7:43
